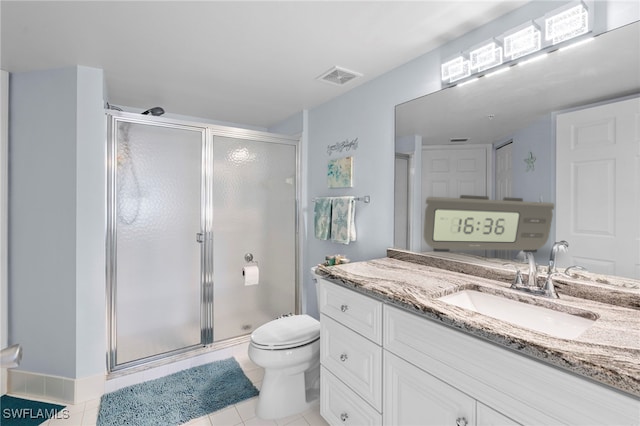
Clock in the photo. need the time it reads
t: 16:36
